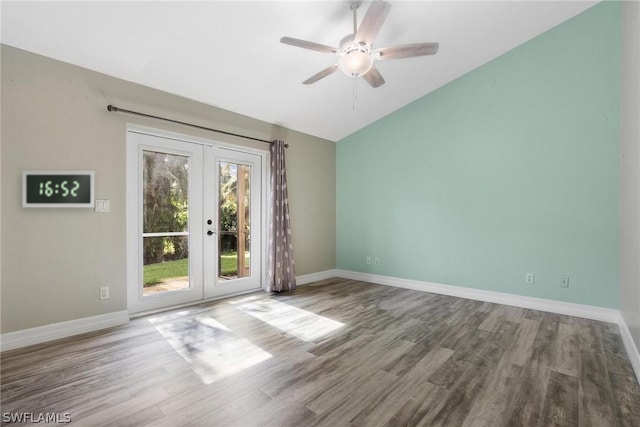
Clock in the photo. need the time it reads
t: 16:52
